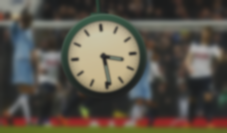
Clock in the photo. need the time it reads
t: 3:29
